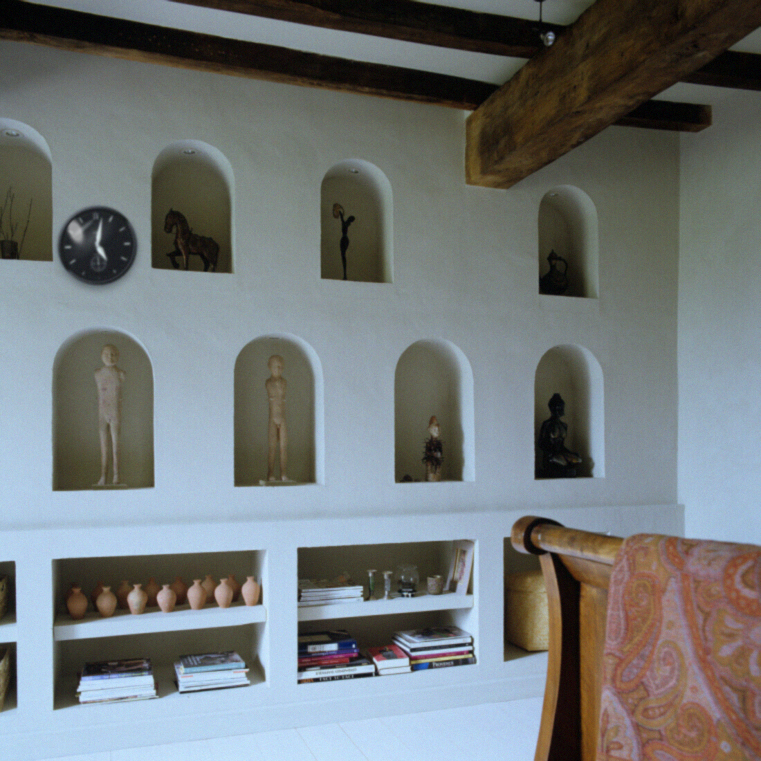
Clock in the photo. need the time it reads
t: 5:02
